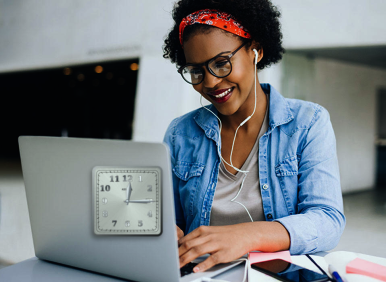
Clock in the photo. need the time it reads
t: 12:15
